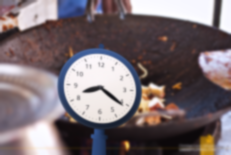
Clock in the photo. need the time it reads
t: 8:21
